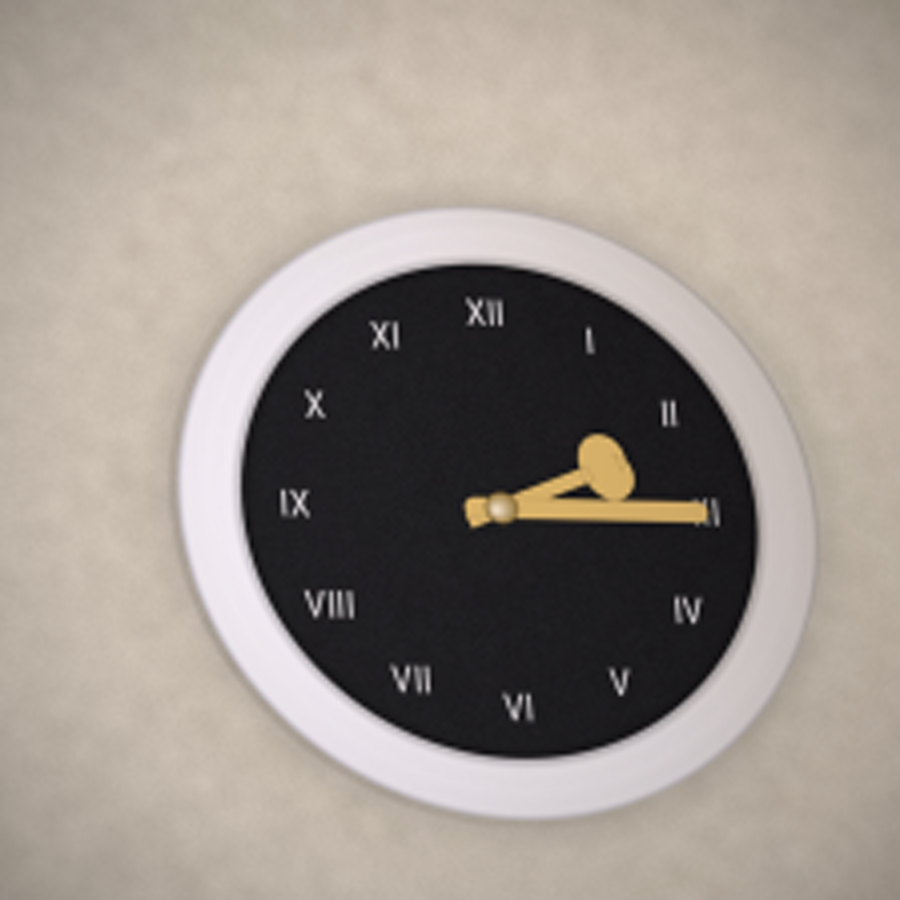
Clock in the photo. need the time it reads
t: 2:15
